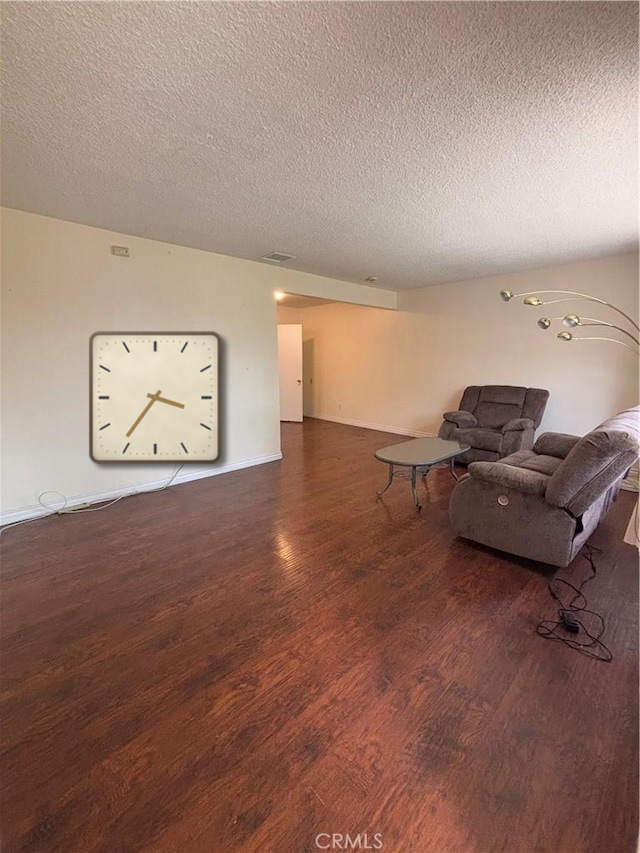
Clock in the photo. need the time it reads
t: 3:36
